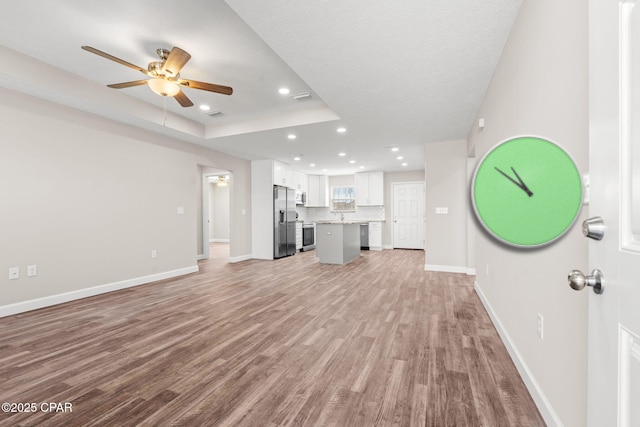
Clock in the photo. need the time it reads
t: 10:51
